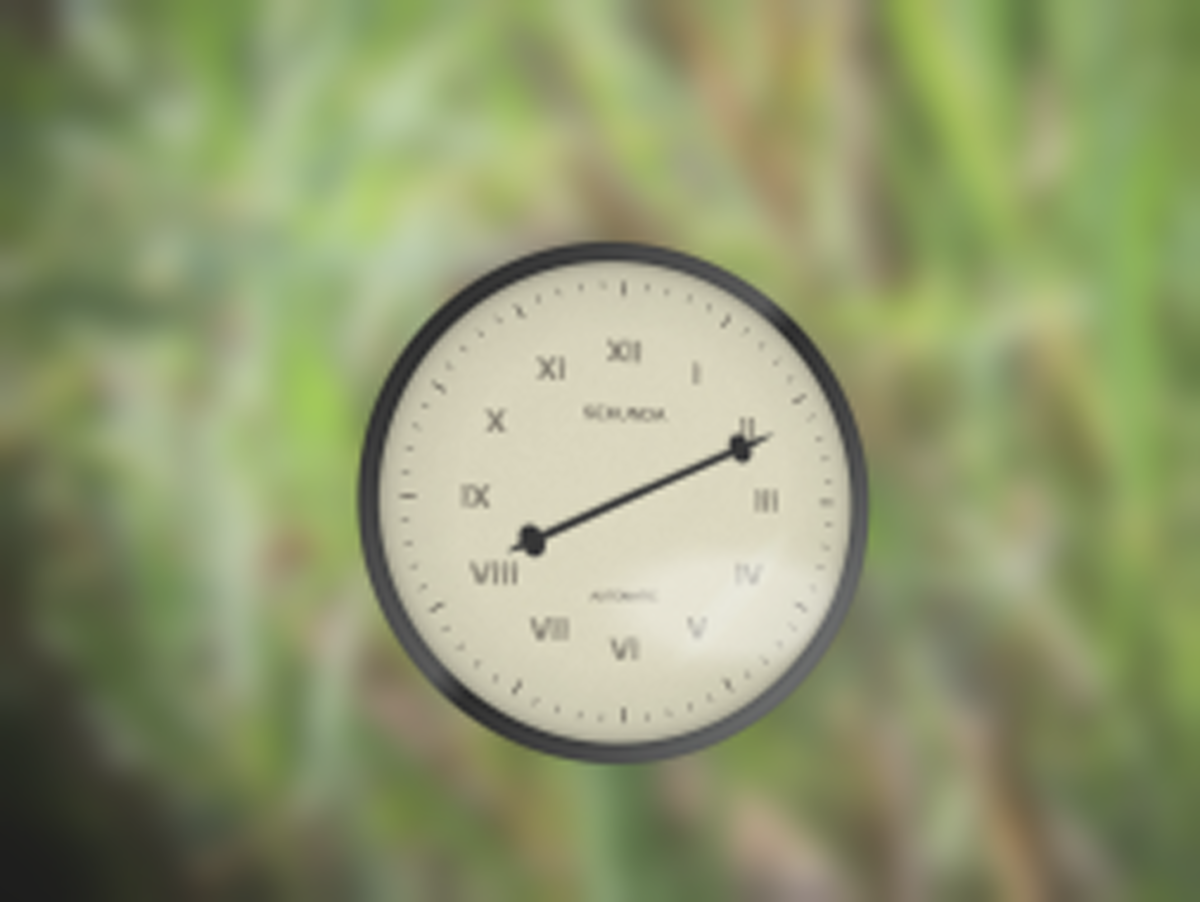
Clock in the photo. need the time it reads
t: 8:11
